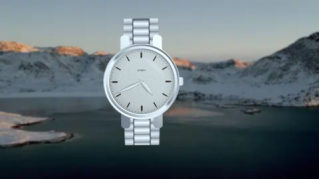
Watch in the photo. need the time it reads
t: 4:41
